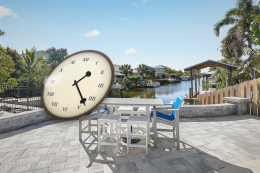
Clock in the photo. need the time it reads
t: 1:23
